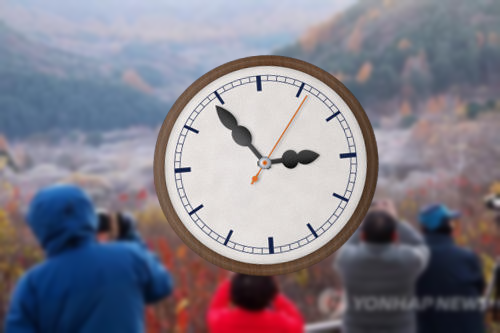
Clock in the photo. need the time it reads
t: 2:54:06
